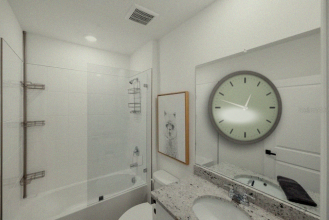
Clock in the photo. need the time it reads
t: 12:48
